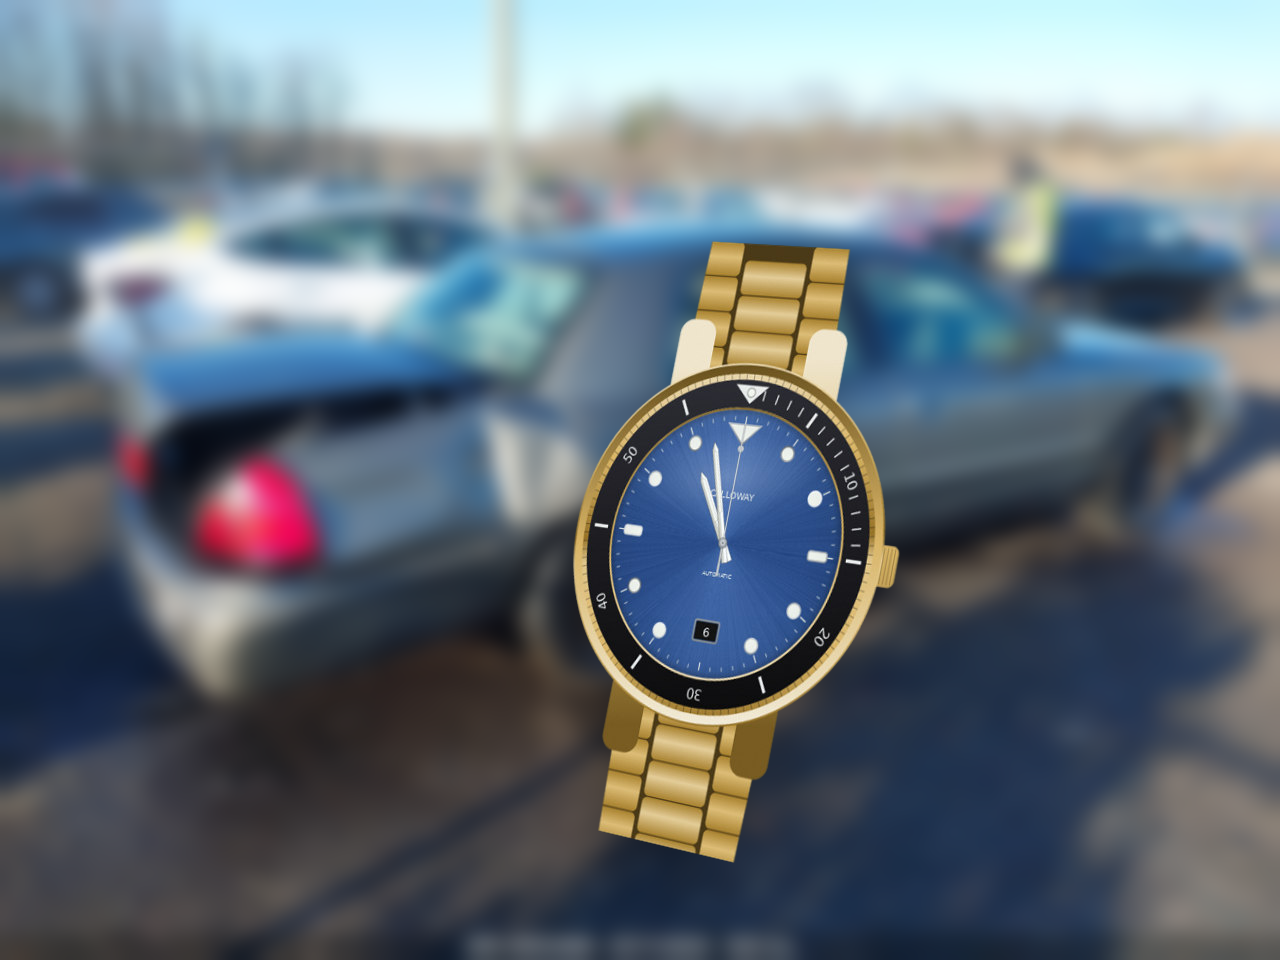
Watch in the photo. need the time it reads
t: 10:57:00
